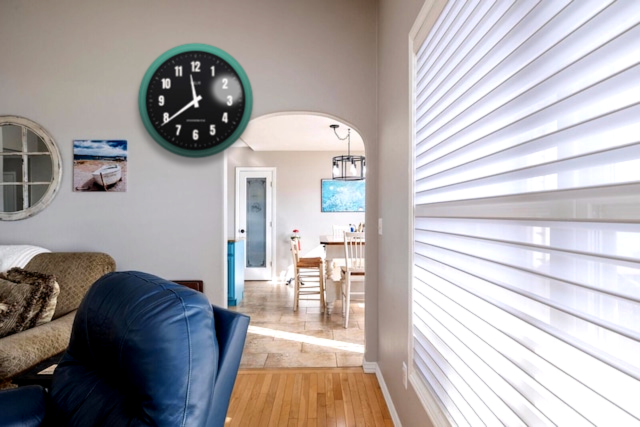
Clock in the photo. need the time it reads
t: 11:39
